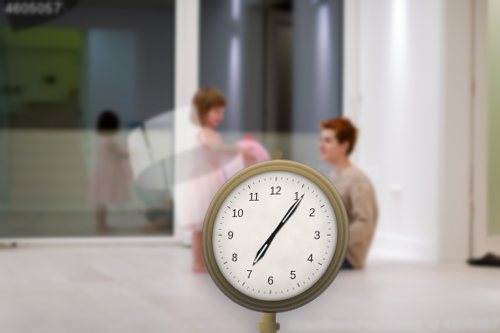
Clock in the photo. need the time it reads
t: 7:06
